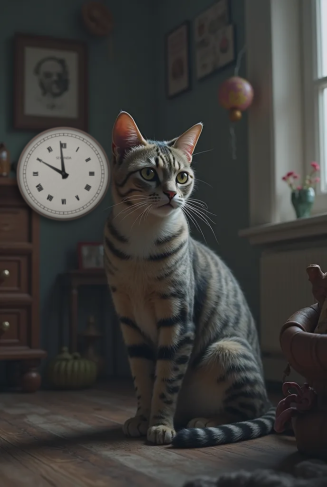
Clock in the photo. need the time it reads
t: 9:59
